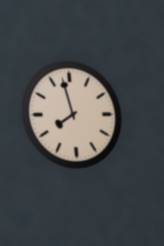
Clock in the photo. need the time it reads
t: 7:58
